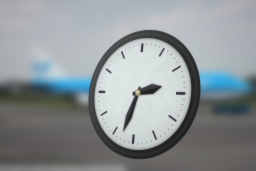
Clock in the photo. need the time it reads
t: 2:33
